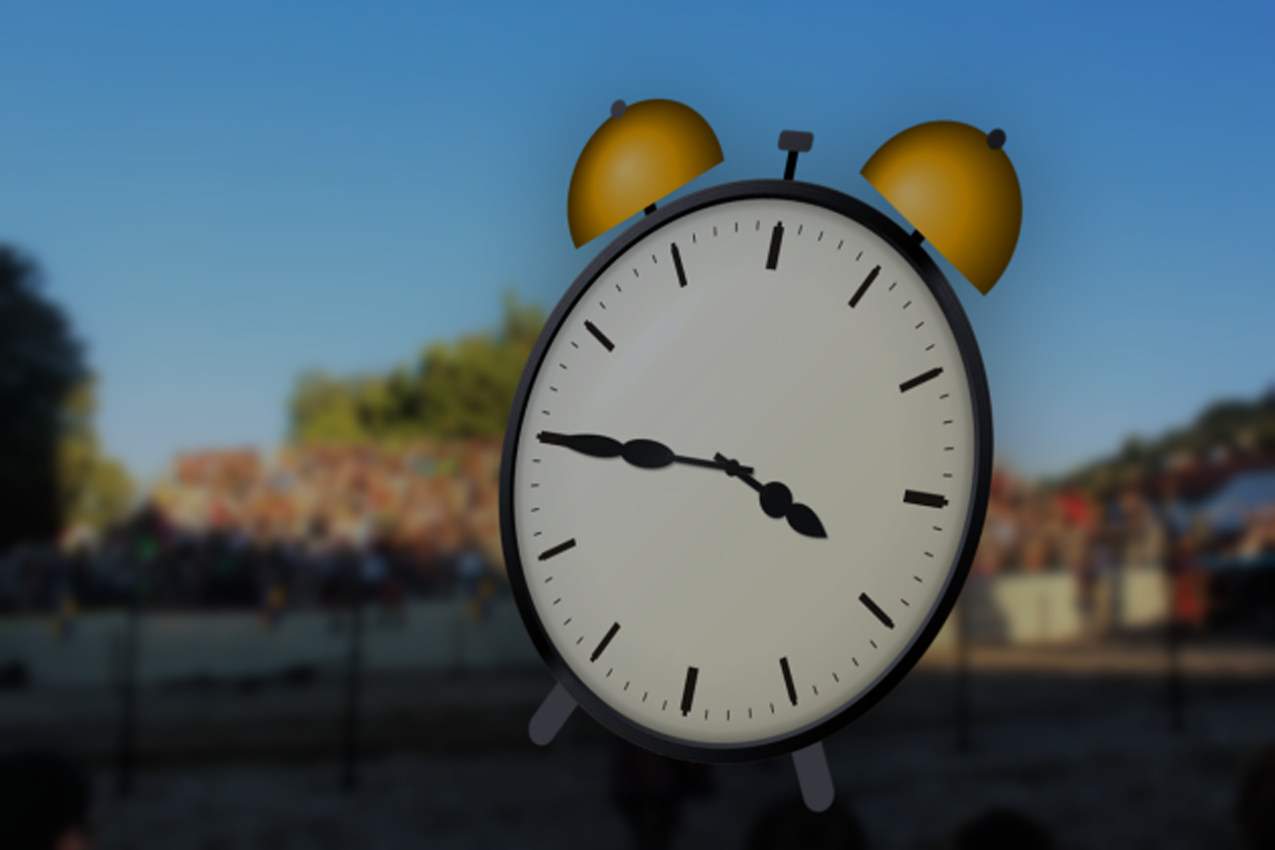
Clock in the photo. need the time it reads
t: 3:45
